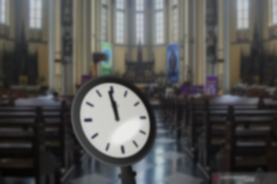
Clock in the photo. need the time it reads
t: 11:59
